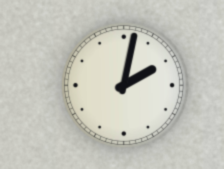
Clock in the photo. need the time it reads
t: 2:02
